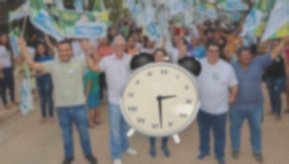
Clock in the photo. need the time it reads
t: 2:28
